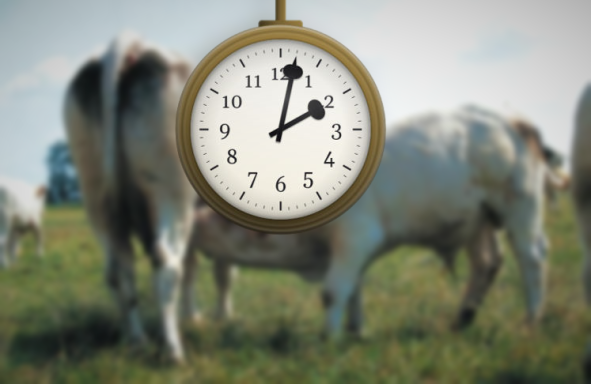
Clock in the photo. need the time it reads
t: 2:02
